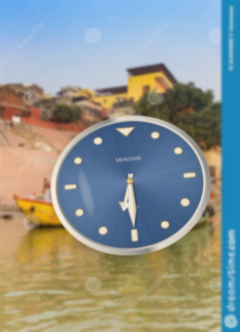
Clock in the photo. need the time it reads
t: 6:30
